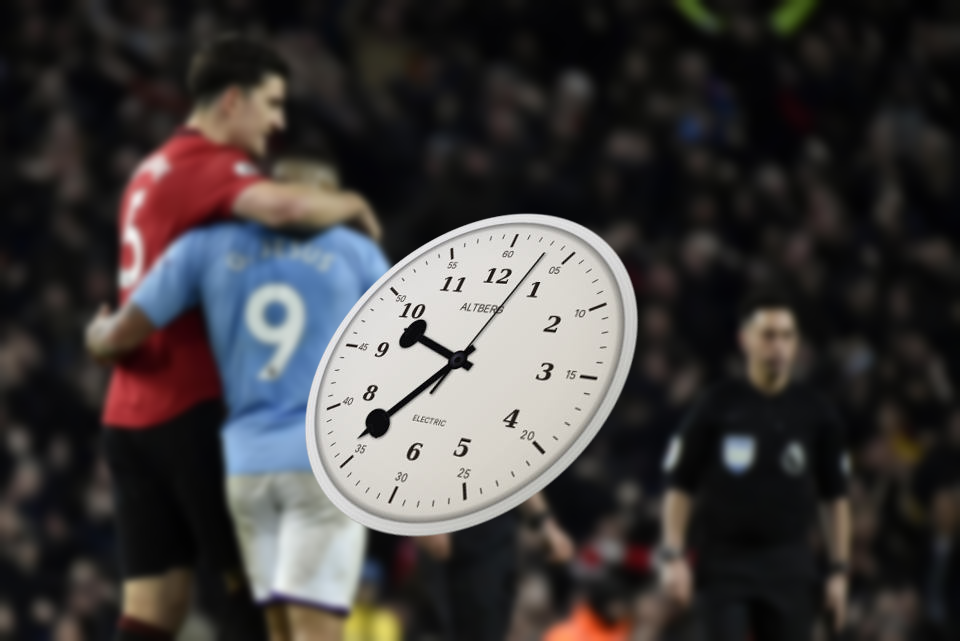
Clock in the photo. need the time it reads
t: 9:36:03
